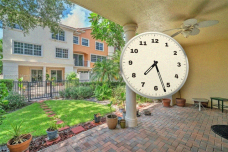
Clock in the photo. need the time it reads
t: 7:27
